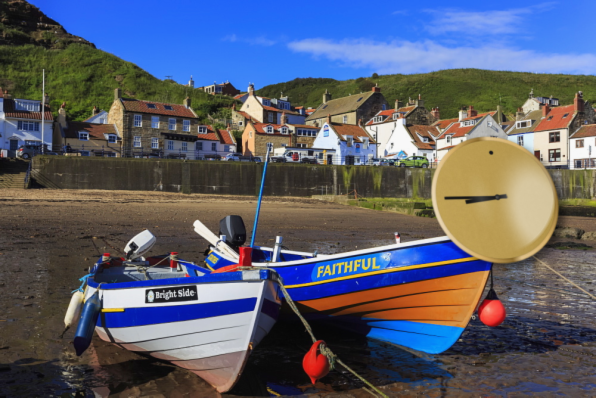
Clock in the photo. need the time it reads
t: 8:45
